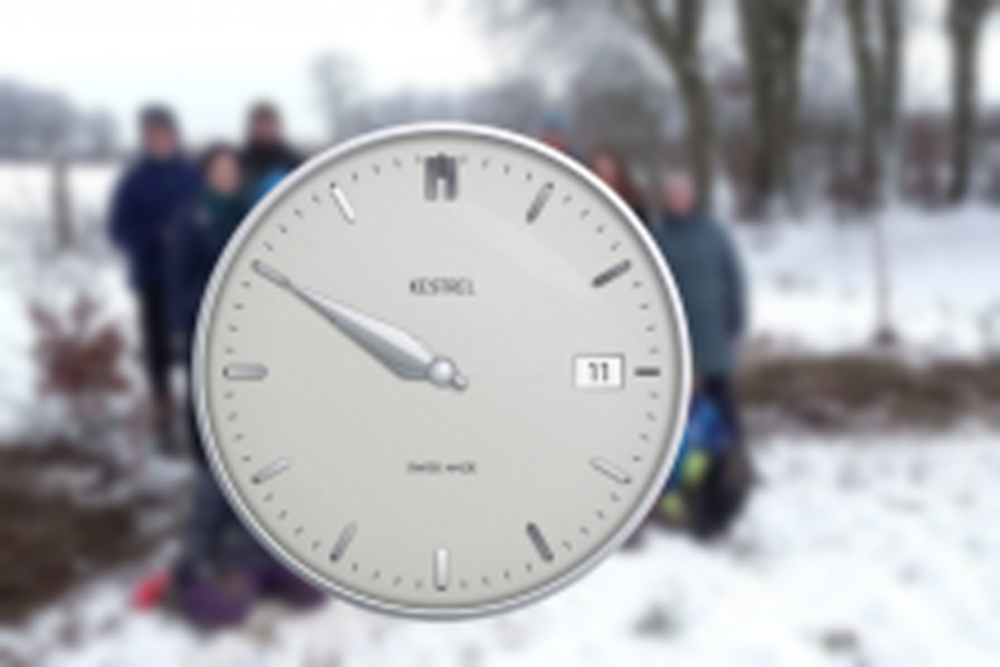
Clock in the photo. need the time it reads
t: 9:50
